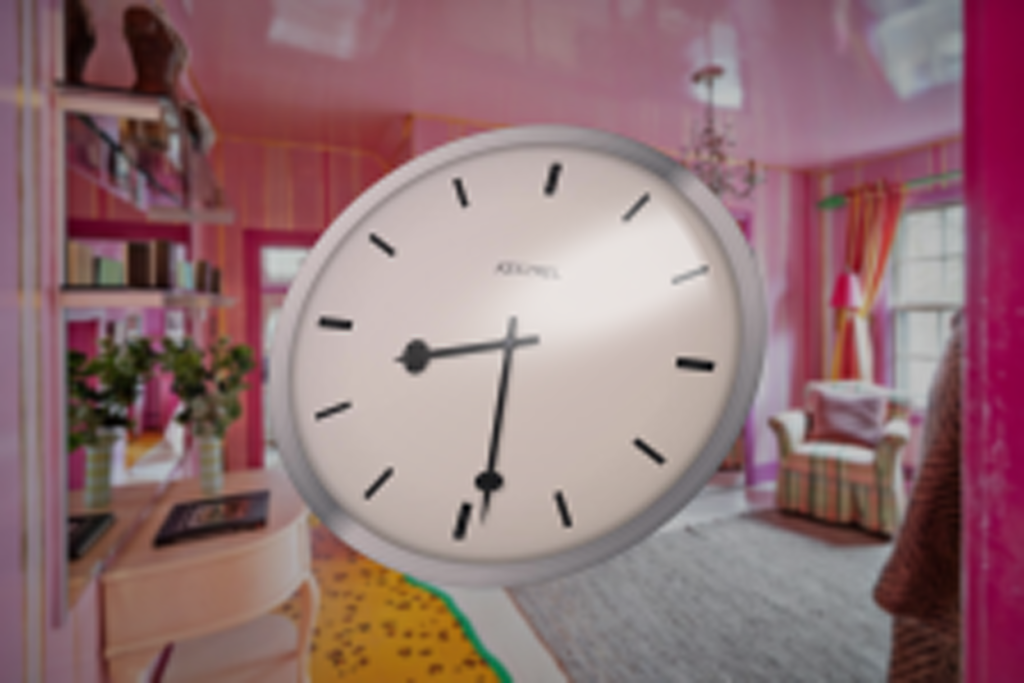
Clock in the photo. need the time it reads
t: 8:29
